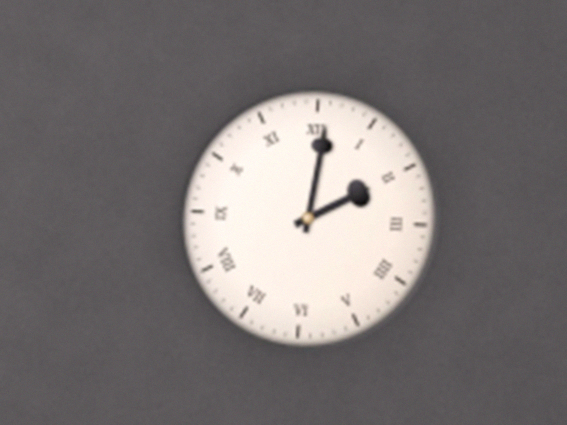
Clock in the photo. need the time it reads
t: 2:01
